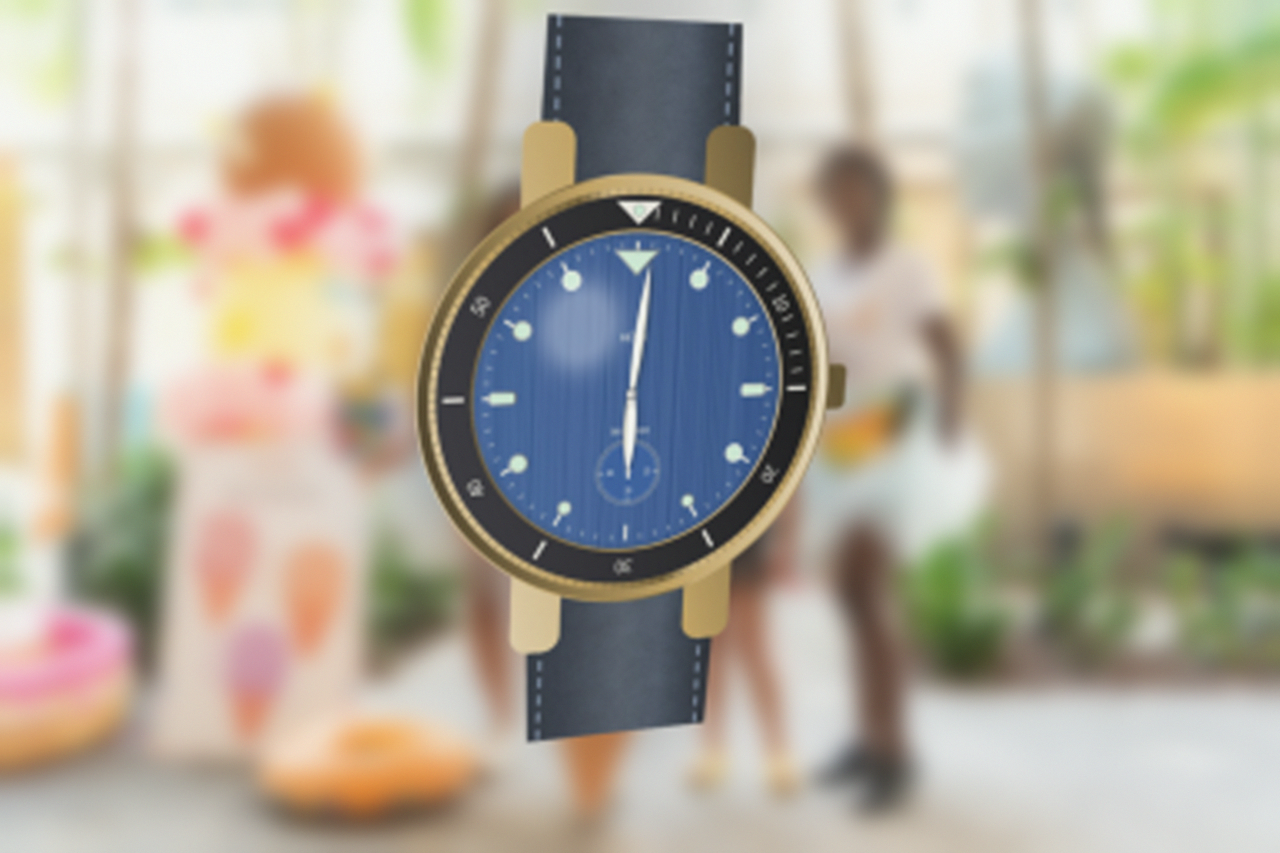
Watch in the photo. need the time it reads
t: 6:01
